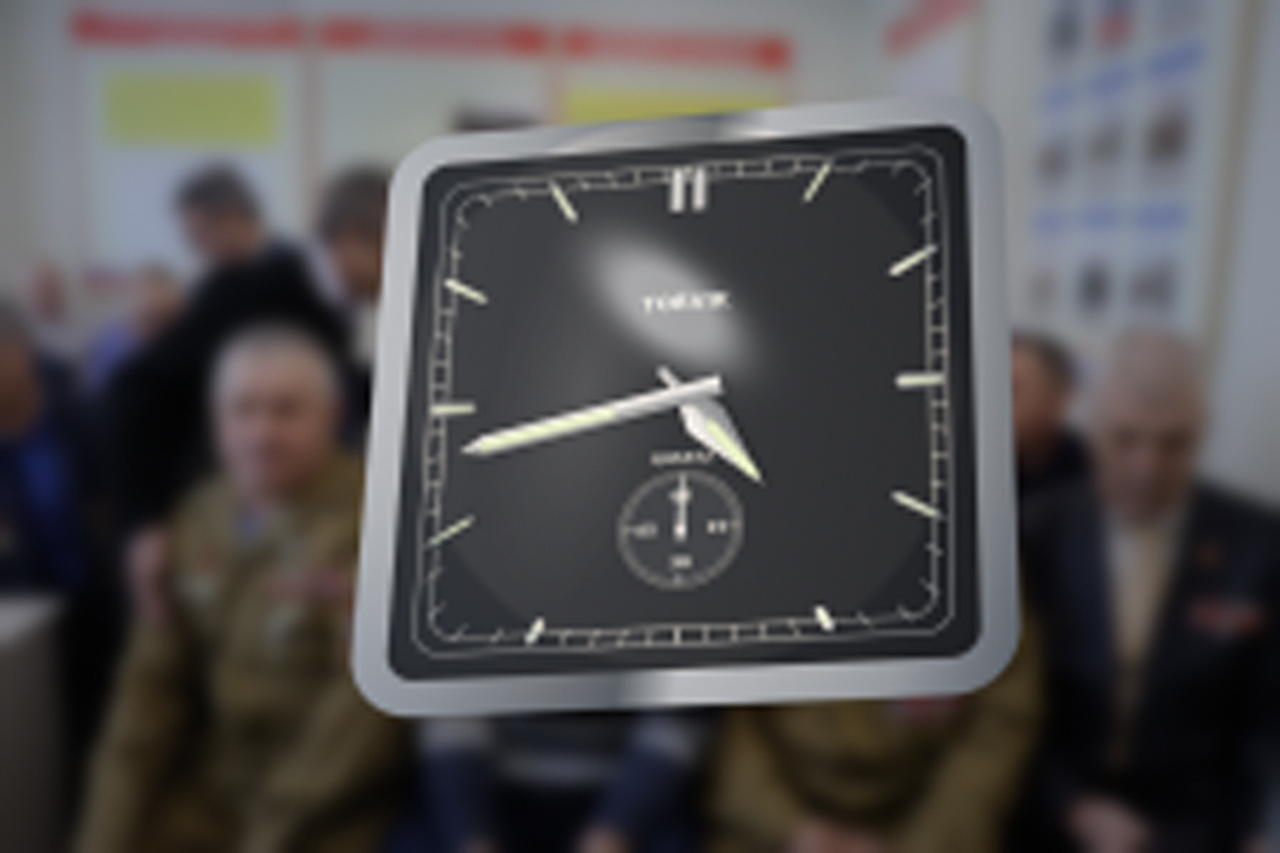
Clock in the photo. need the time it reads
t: 4:43
